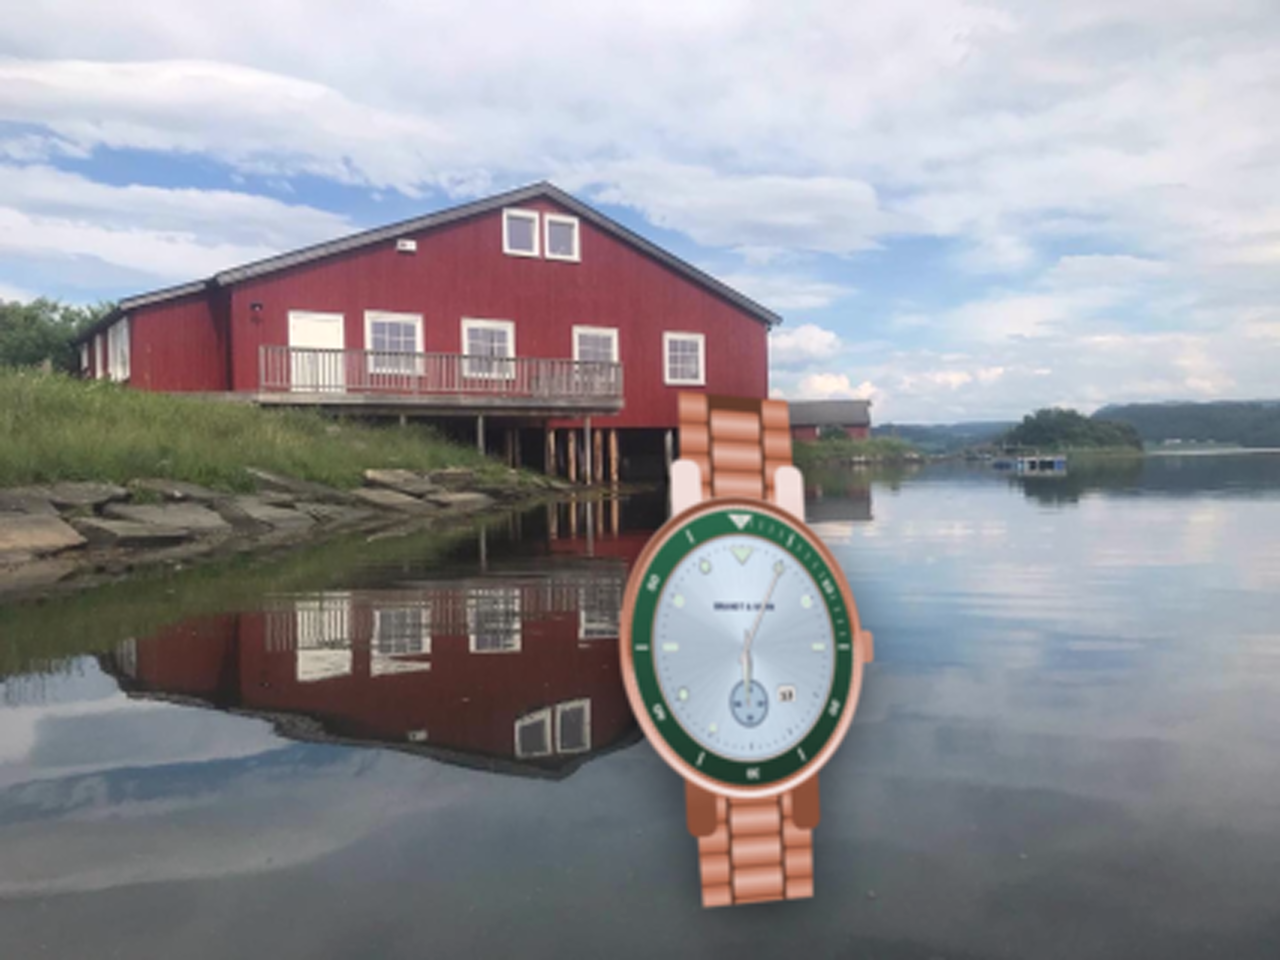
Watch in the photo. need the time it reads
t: 6:05
